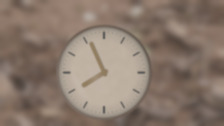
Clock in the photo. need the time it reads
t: 7:56
